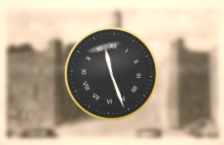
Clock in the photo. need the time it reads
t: 11:26
